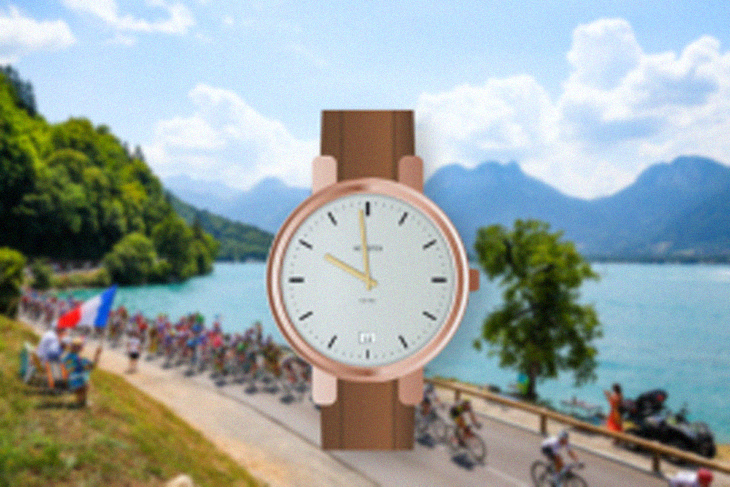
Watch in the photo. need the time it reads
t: 9:59
